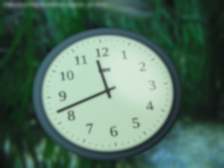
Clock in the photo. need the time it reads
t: 11:42
